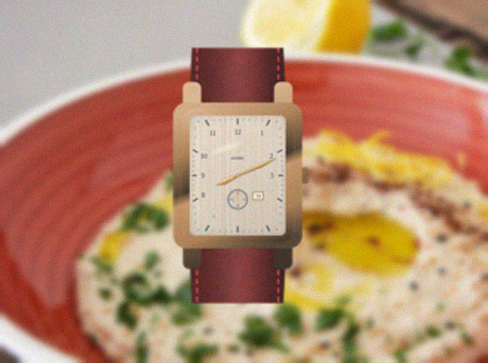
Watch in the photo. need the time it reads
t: 8:11
